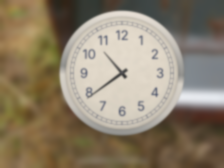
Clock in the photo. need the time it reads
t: 10:39
